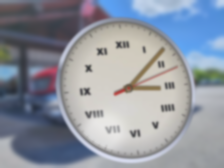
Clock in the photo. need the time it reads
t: 3:08:12
